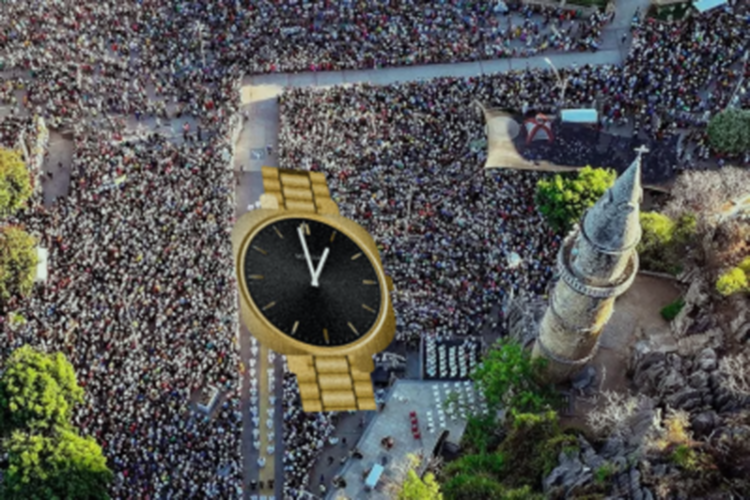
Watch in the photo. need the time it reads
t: 12:59
